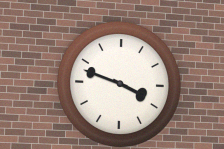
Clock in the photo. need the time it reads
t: 3:48
